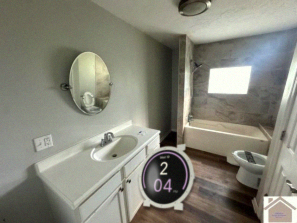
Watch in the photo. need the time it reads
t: 2:04
